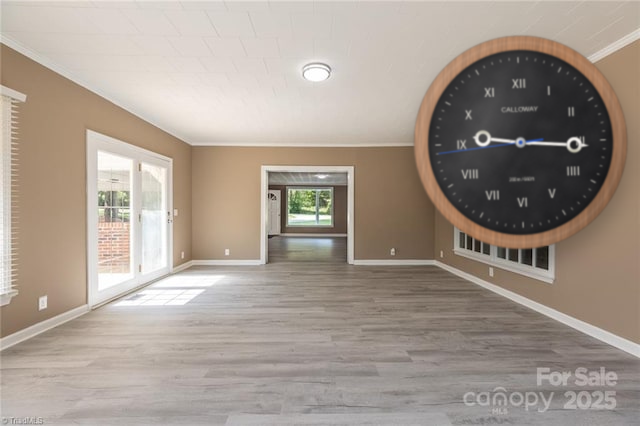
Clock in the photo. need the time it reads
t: 9:15:44
